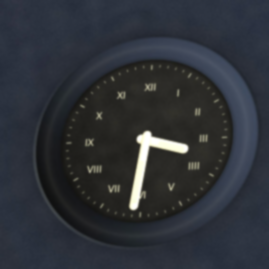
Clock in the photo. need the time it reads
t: 3:31
